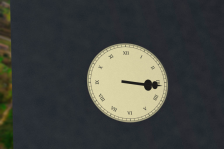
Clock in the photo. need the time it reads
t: 3:16
